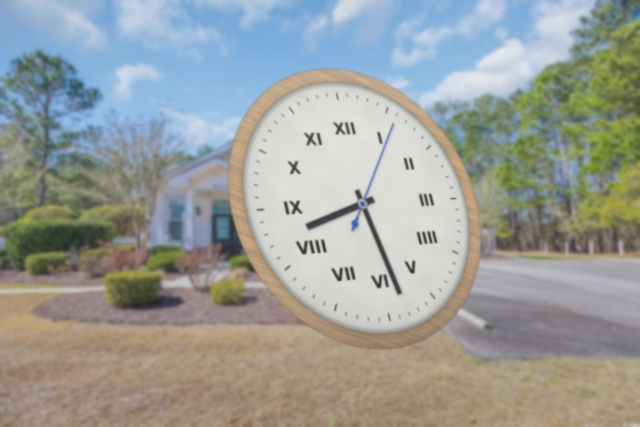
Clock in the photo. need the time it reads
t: 8:28:06
